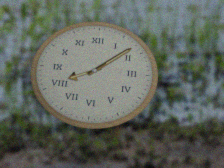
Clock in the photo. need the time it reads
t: 8:08
